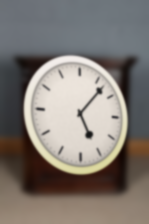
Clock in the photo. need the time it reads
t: 5:07
